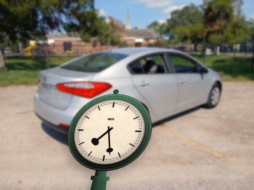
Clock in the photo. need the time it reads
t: 7:28
